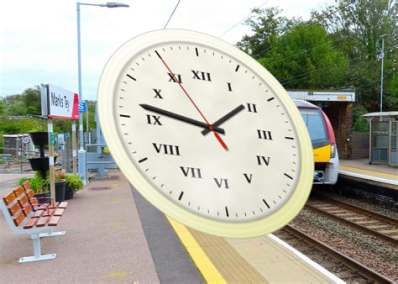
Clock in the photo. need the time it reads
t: 1:46:55
